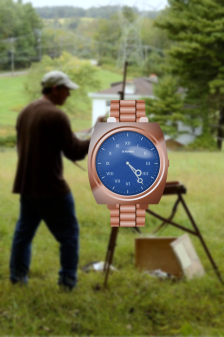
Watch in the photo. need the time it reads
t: 4:24
